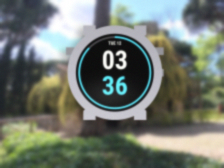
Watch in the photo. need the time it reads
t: 3:36
